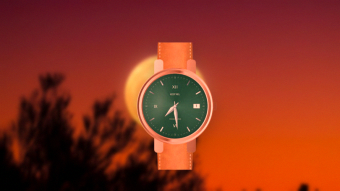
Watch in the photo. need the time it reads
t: 7:29
